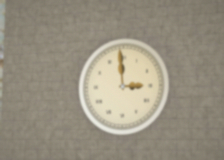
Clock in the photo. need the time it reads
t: 2:59
